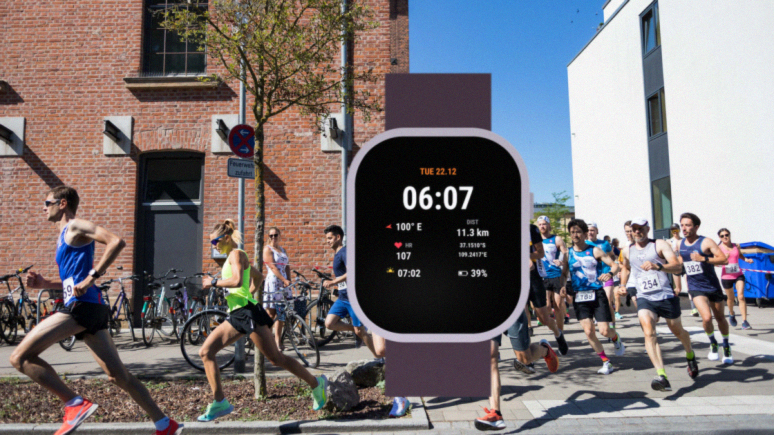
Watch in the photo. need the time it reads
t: 6:07
